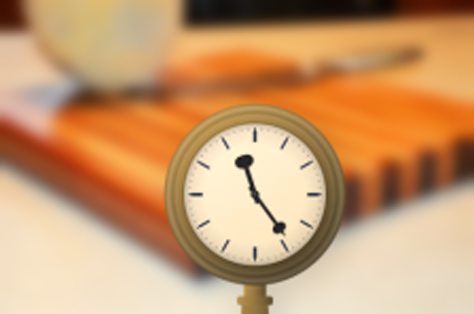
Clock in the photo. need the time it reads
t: 11:24
